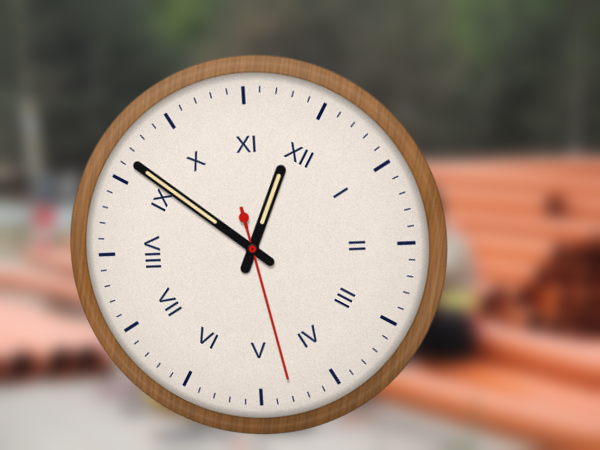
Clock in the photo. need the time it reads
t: 11:46:23
